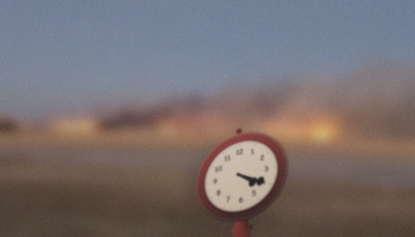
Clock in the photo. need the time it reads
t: 4:20
